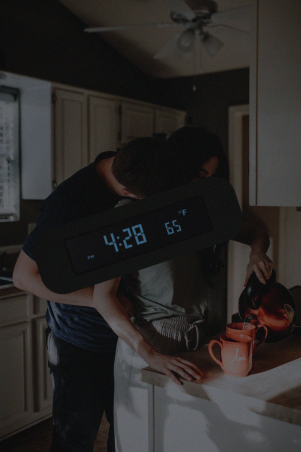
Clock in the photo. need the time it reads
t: 4:28
